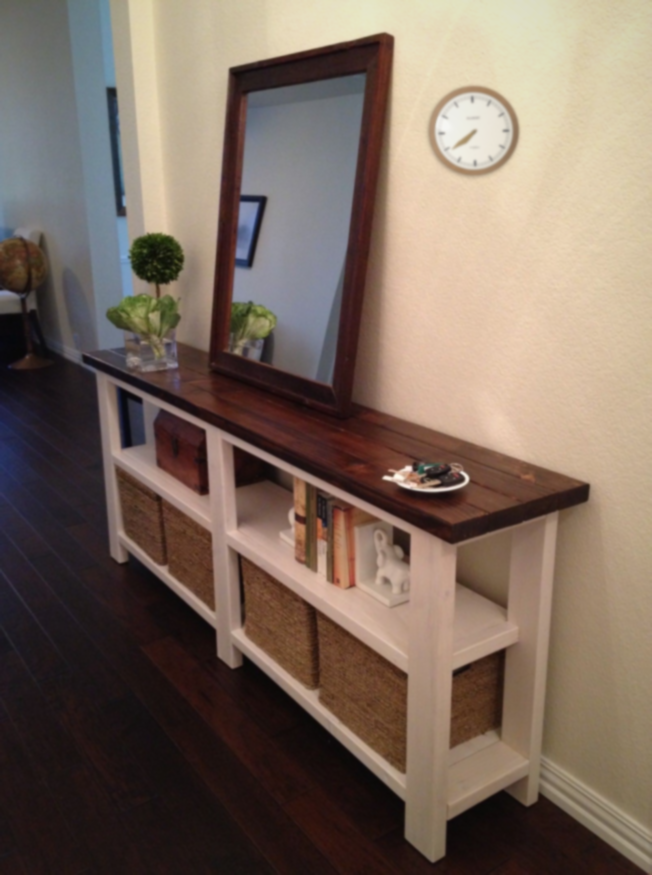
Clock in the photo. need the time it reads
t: 7:39
